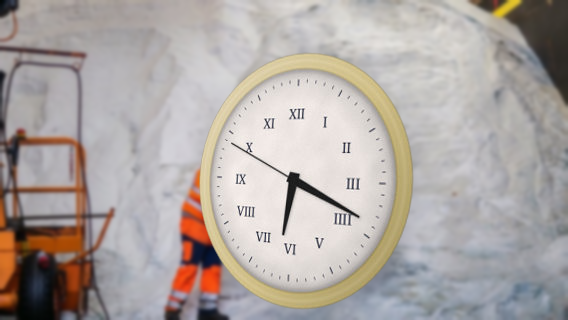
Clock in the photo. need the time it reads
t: 6:18:49
